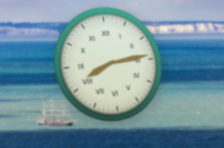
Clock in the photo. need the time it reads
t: 8:14
